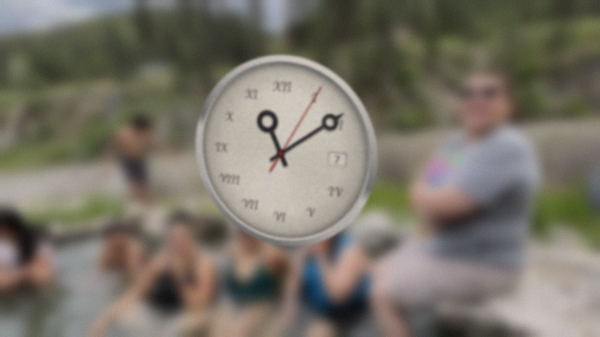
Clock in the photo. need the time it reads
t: 11:09:05
